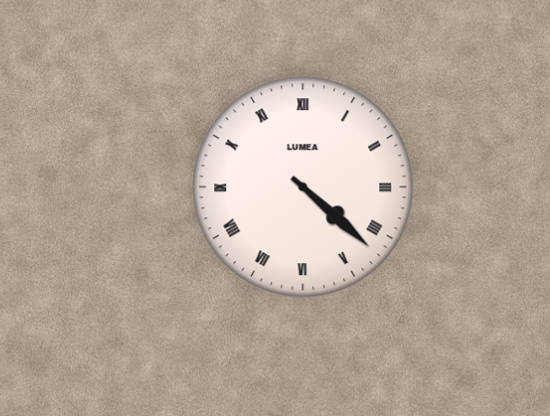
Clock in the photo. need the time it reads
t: 4:22
